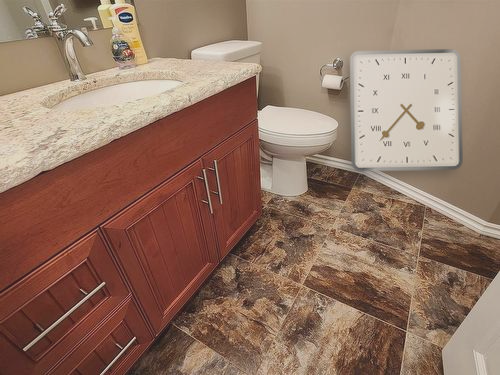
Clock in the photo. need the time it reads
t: 4:37
